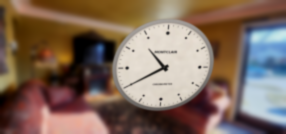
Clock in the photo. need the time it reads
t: 10:40
